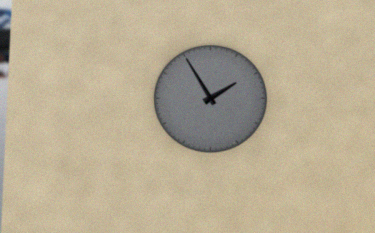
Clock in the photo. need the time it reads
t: 1:55
